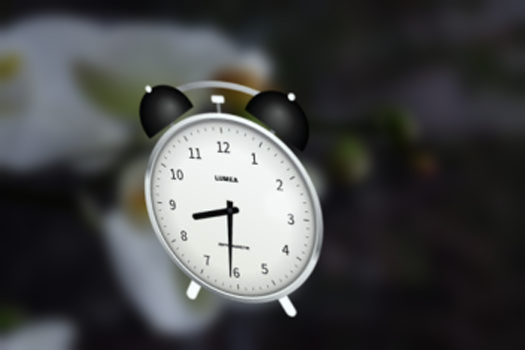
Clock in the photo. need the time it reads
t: 8:31
